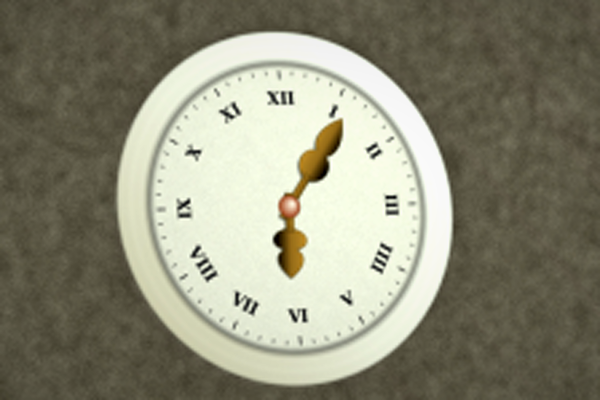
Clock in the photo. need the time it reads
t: 6:06
